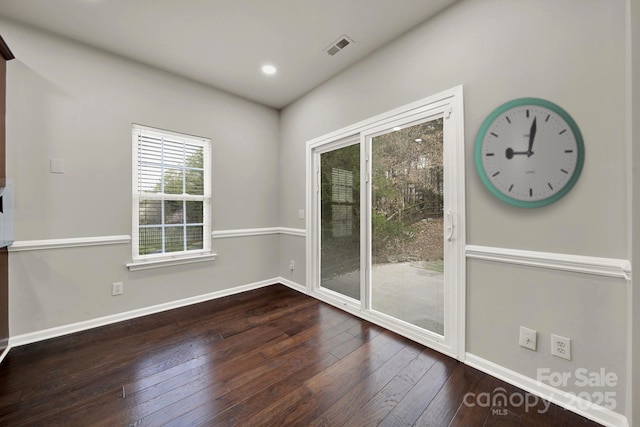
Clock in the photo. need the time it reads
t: 9:02
